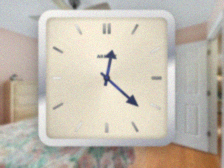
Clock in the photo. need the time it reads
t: 12:22
